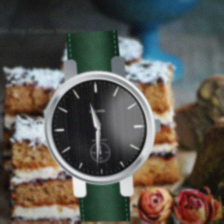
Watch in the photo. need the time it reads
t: 11:31
